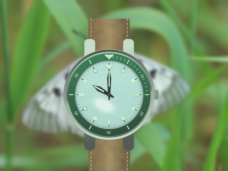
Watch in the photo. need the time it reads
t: 10:00
